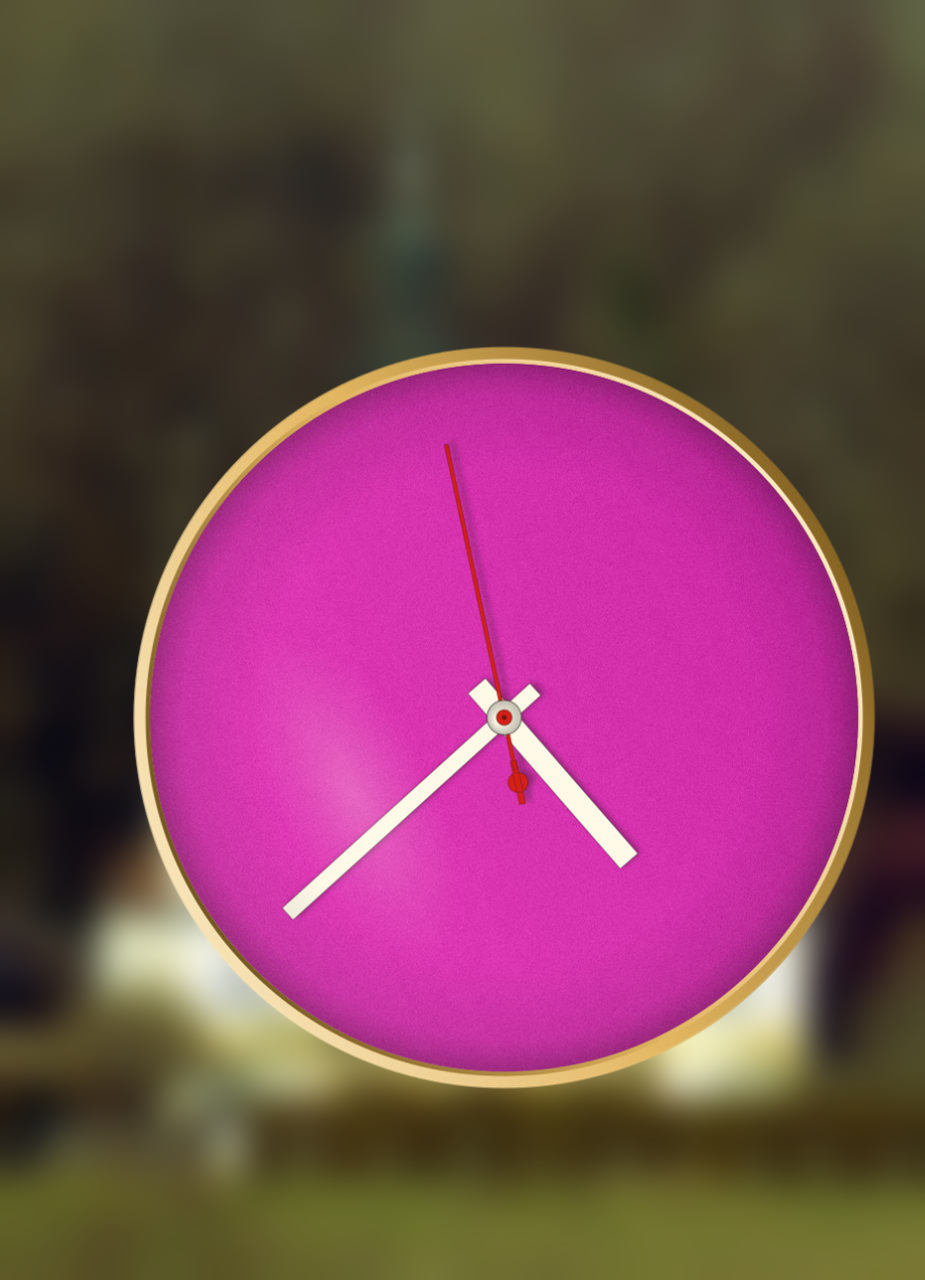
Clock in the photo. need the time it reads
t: 4:37:58
